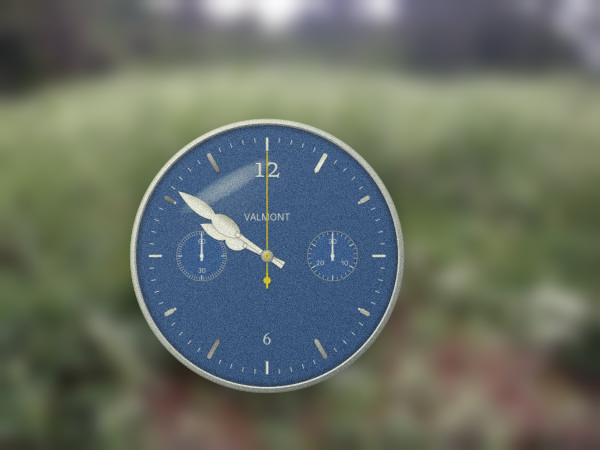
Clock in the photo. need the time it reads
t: 9:51
